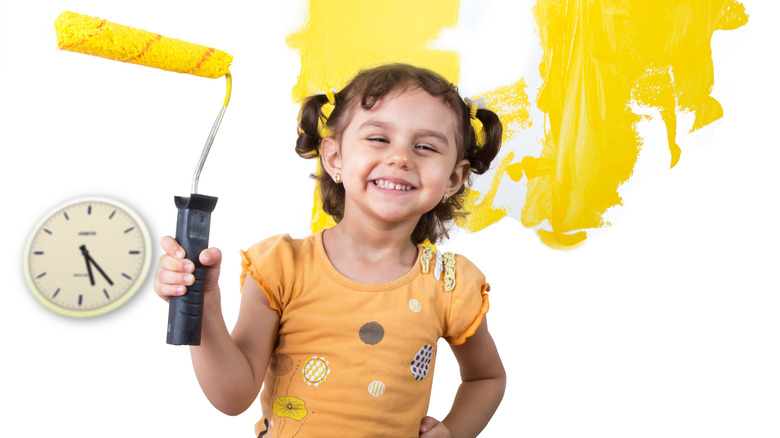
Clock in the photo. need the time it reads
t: 5:23
